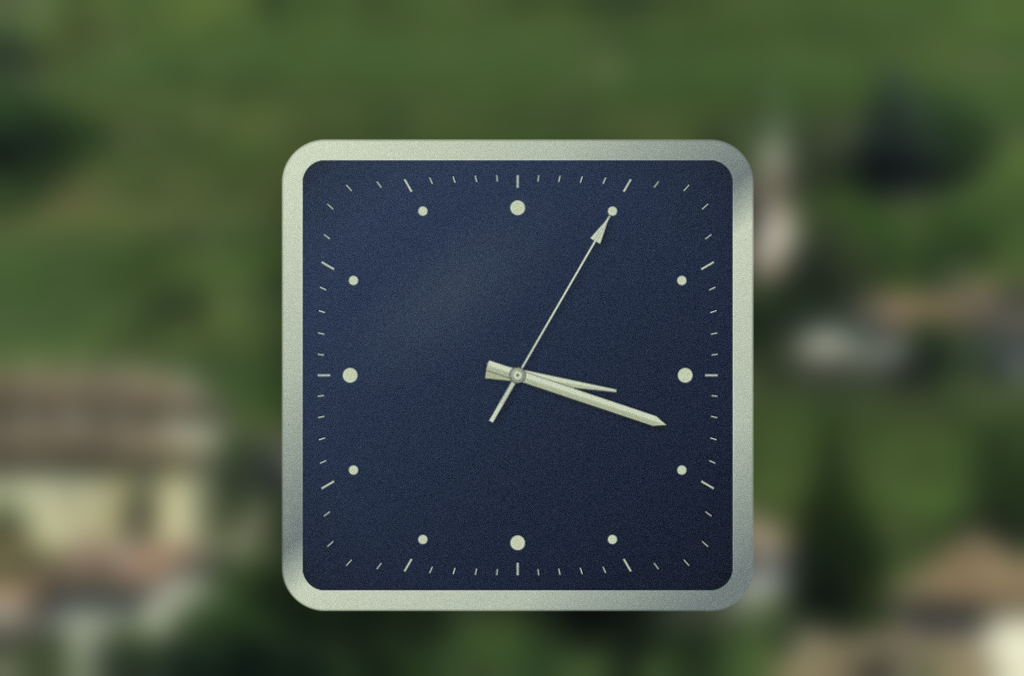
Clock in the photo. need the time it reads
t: 3:18:05
